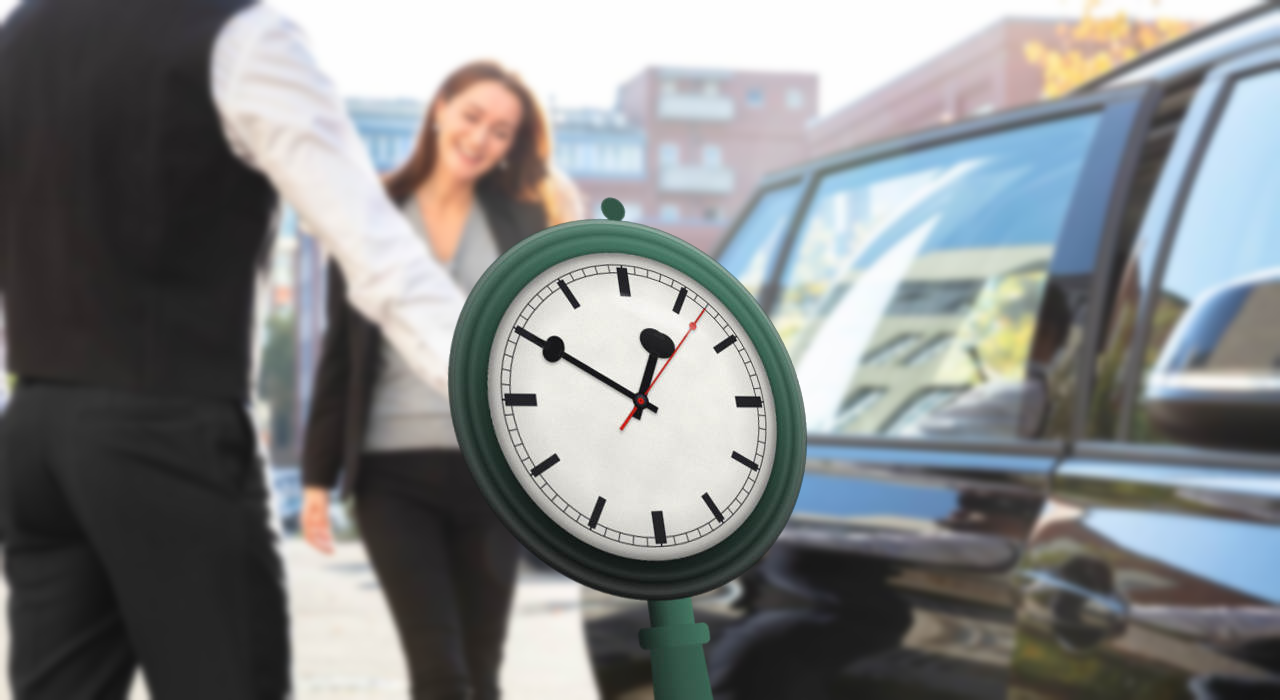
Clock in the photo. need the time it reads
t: 12:50:07
